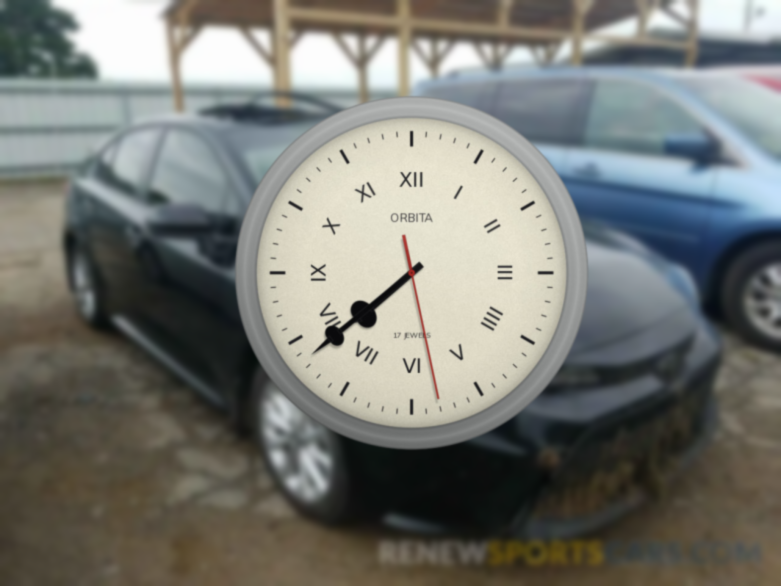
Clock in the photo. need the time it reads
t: 7:38:28
